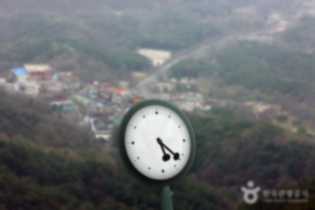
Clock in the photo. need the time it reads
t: 5:22
